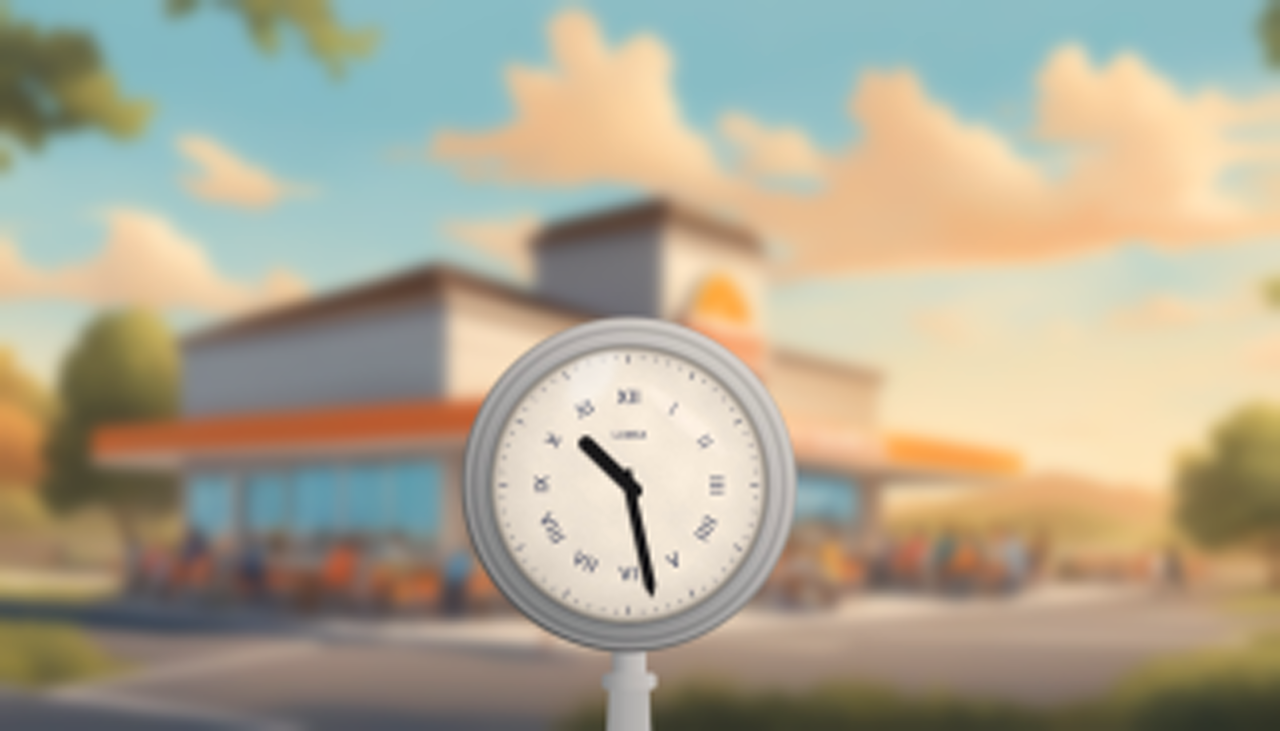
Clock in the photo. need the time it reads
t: 10:28
